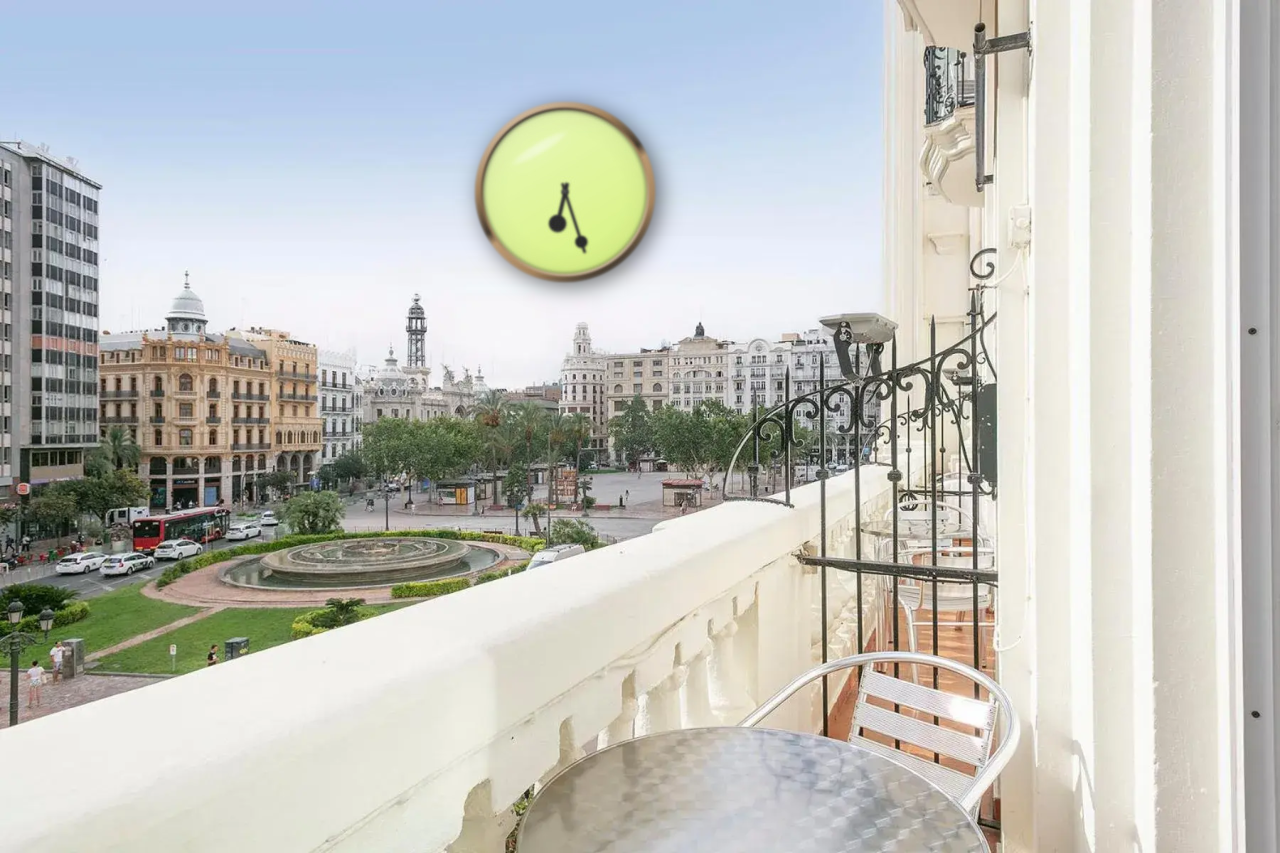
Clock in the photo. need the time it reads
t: 6:27
